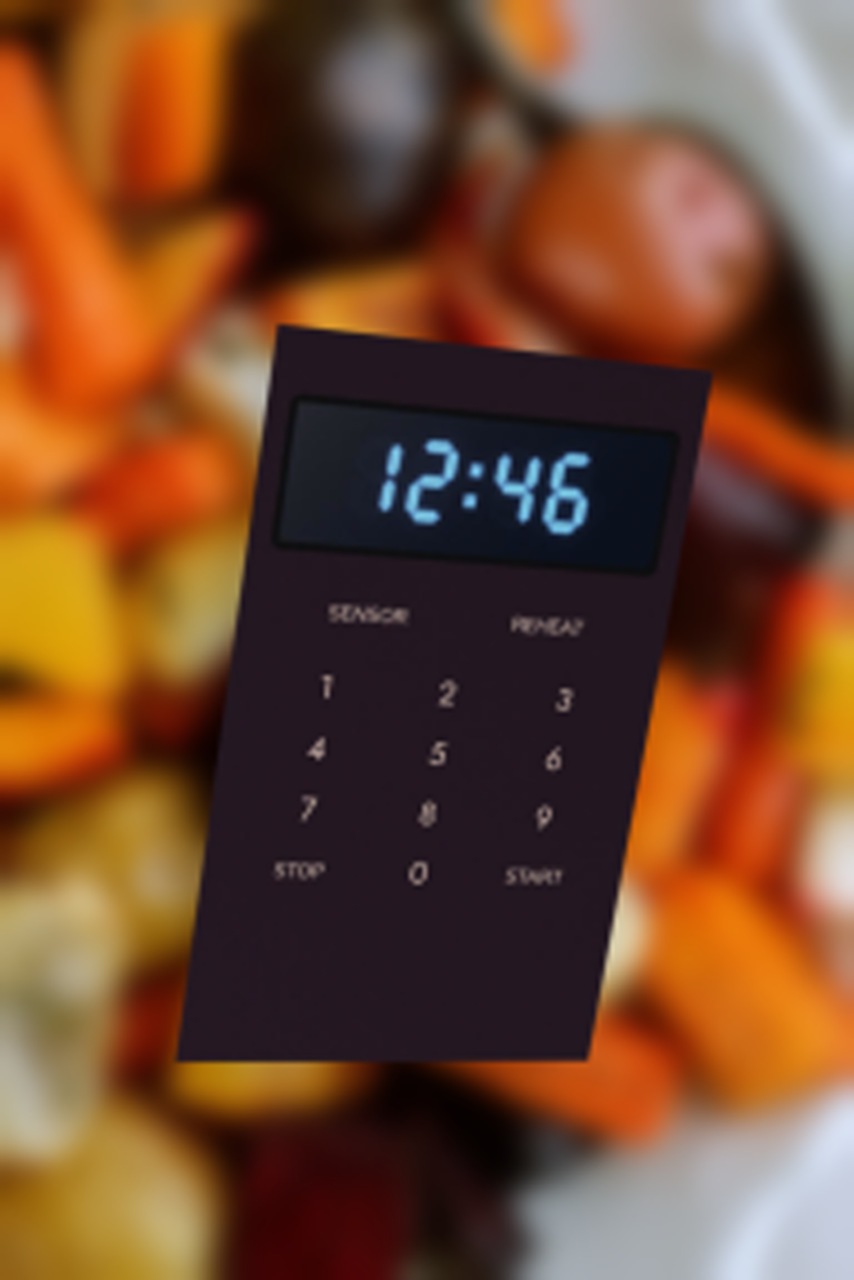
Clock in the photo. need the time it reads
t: 12:46
